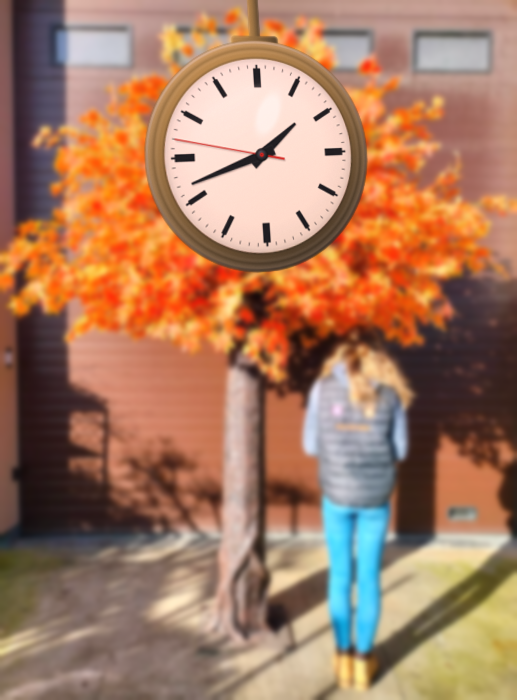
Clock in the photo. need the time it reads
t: 1:41:47
